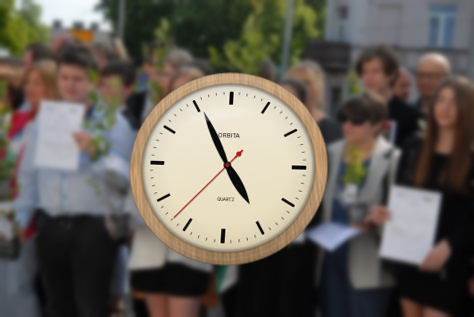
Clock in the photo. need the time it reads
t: 4:55:37
